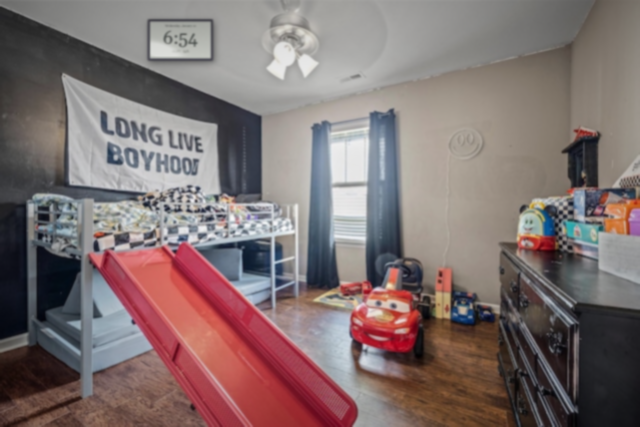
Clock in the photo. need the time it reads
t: 6:54
